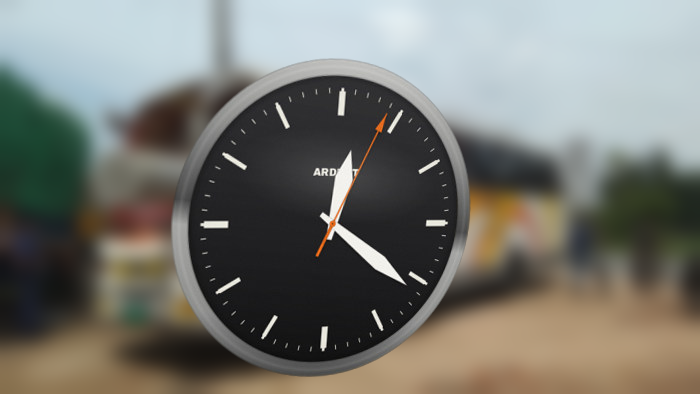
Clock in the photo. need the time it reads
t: 12:21:04
